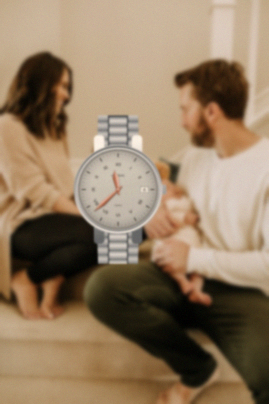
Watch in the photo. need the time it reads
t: 11:38
